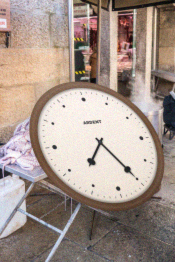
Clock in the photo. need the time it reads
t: 7:25
